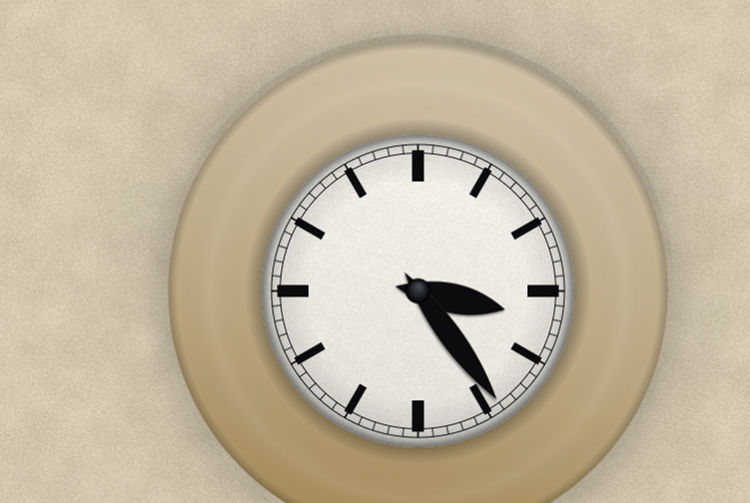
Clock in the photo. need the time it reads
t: 3:24
